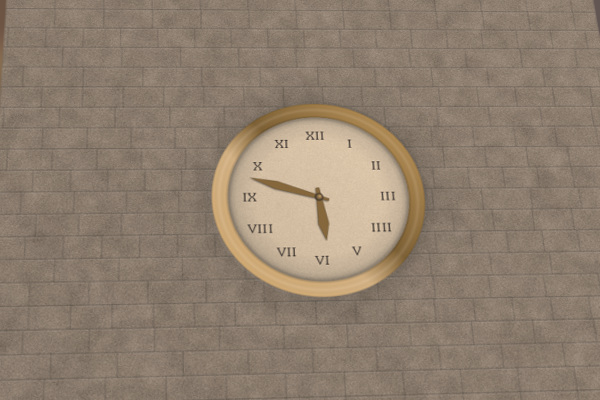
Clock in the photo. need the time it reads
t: 5:48
